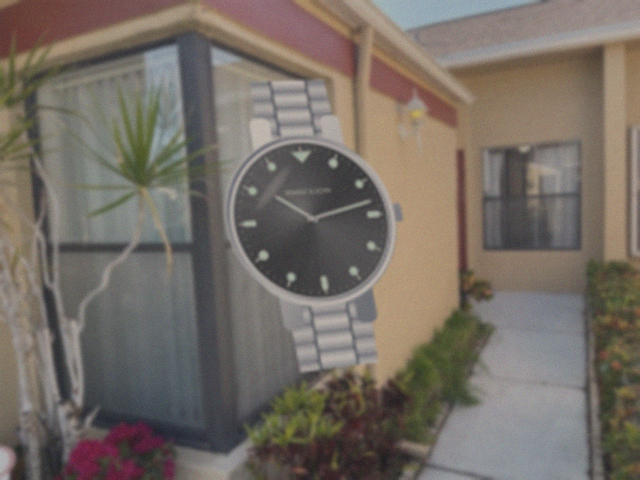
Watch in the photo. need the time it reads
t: 10:13
